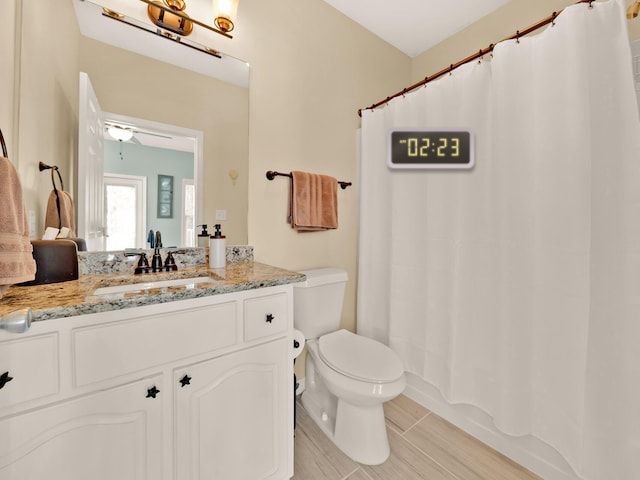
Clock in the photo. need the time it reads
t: 2:23
